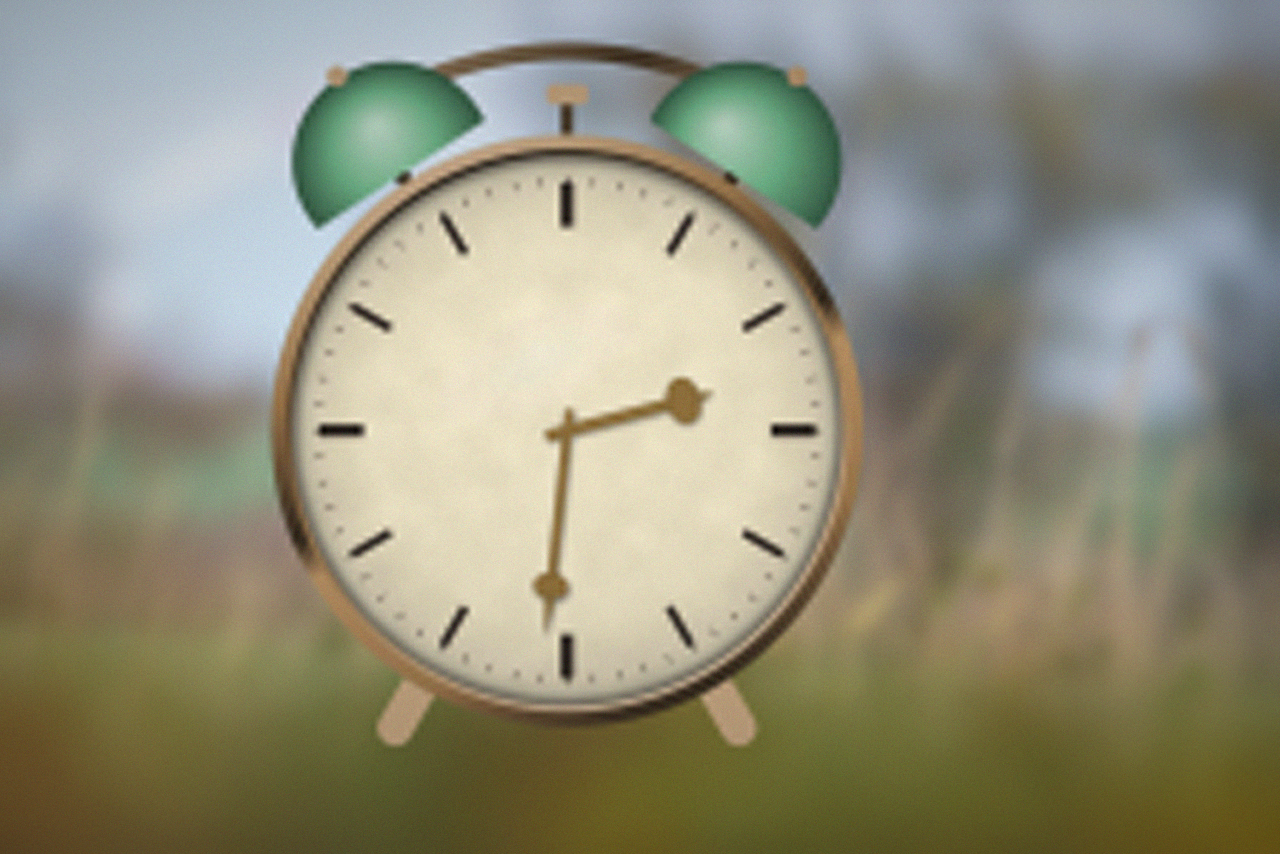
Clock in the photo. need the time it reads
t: 2:31
